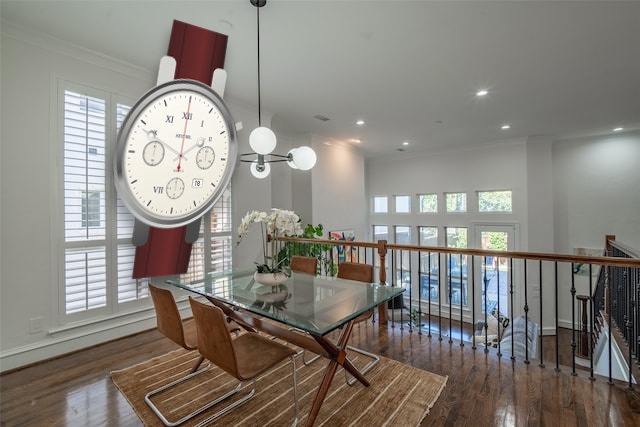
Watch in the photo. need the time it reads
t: 1:49
